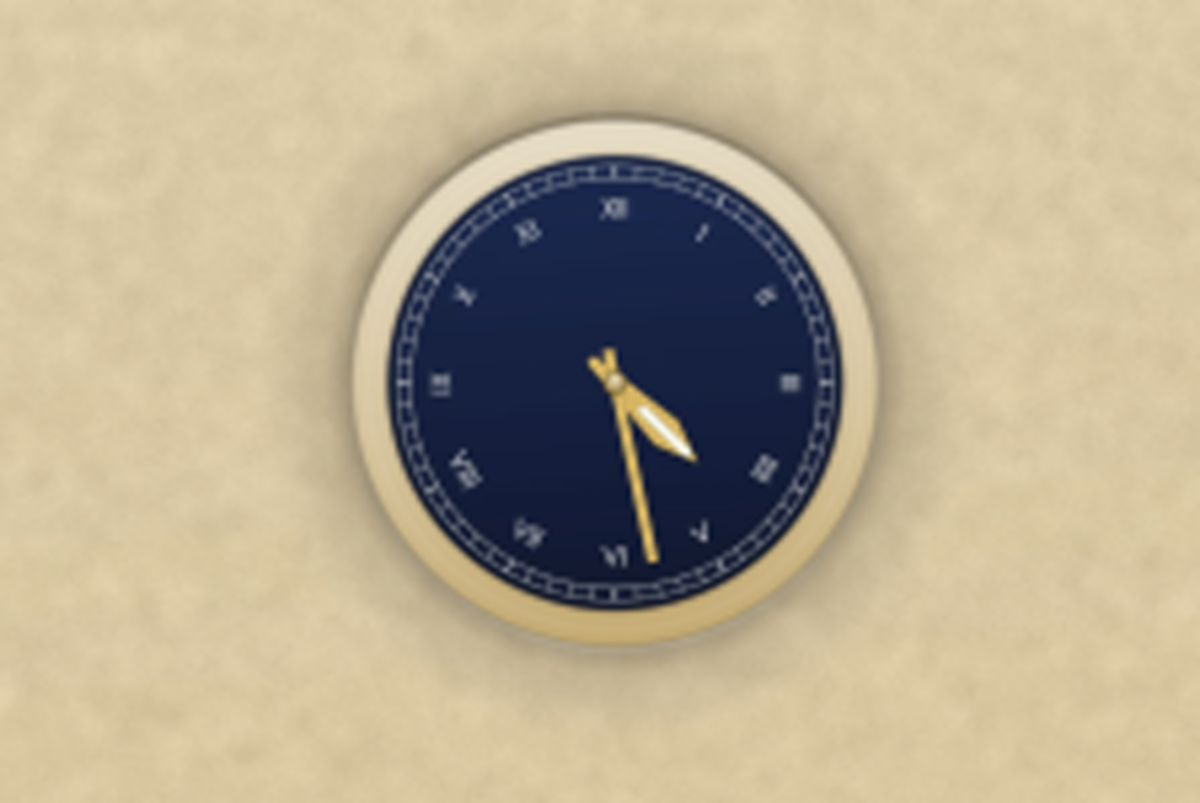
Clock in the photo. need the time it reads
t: 4:28
